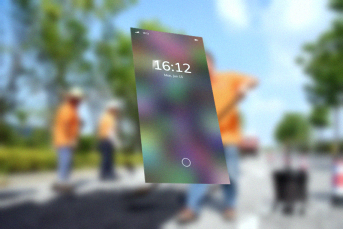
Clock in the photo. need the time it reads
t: 16:12
